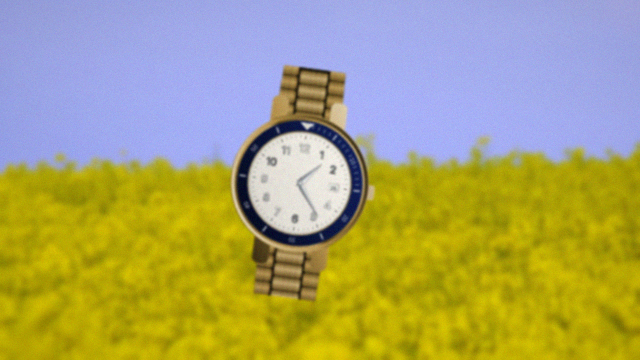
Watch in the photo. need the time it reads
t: 1:24
